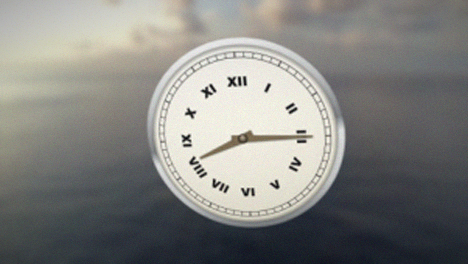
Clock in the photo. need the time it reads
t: 8:15
